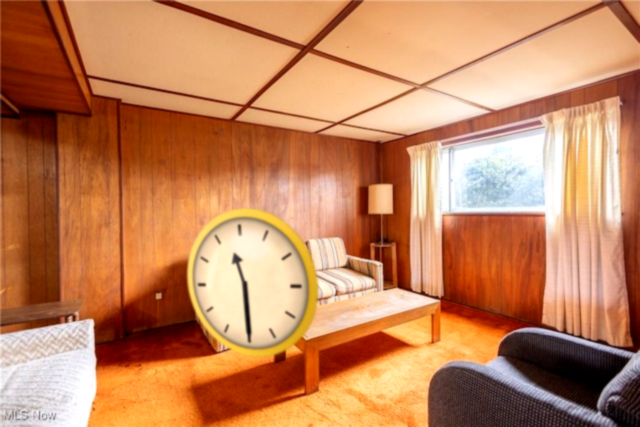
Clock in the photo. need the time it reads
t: 11:30
